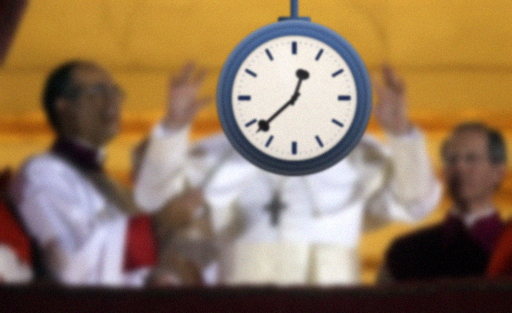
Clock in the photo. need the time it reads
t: 12:38
